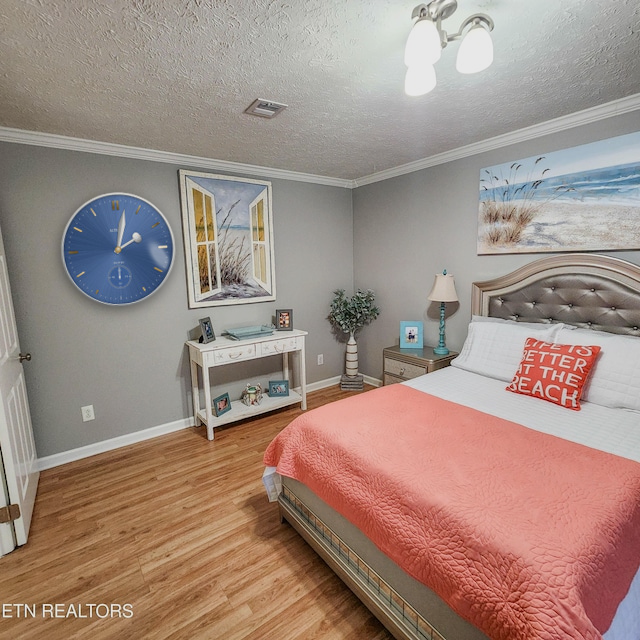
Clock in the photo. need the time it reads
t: 2:02
